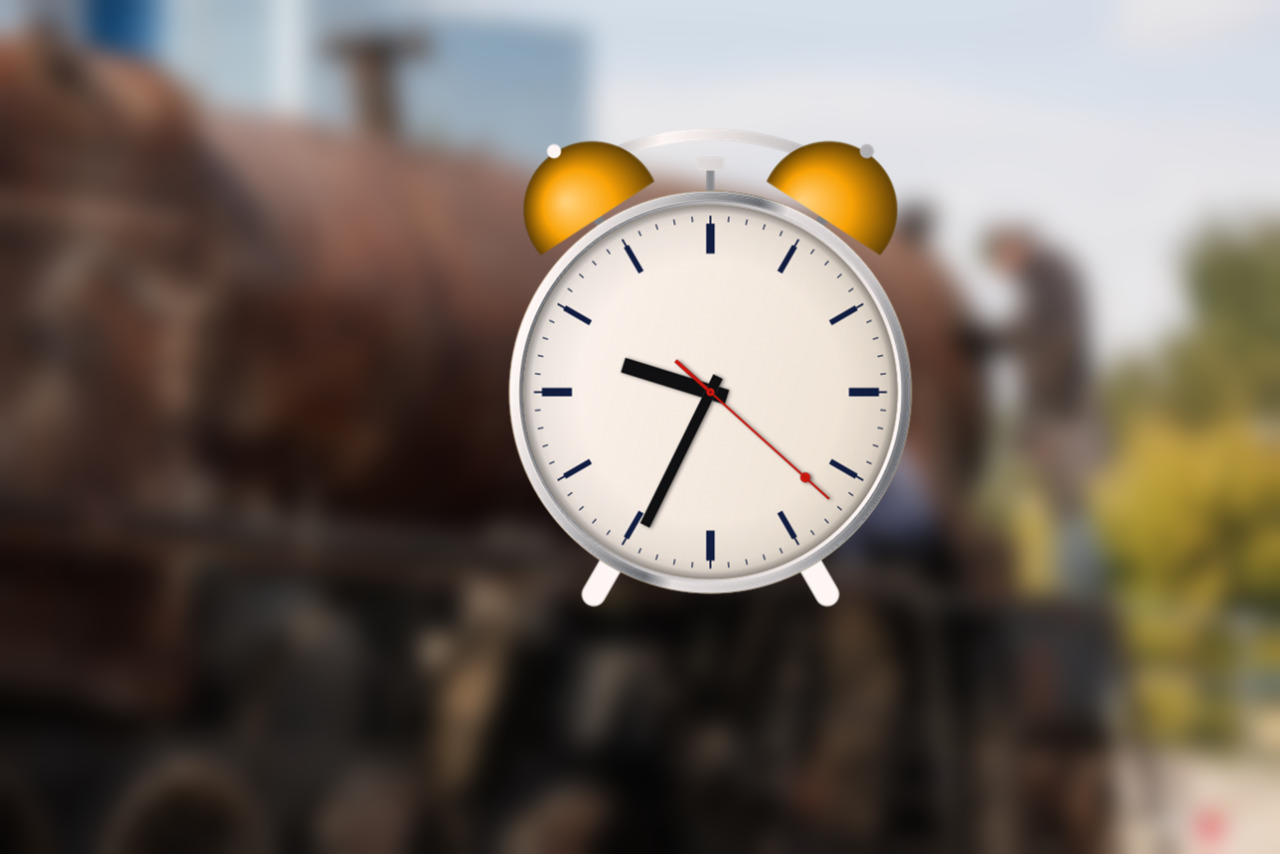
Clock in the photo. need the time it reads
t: 9:34:22
